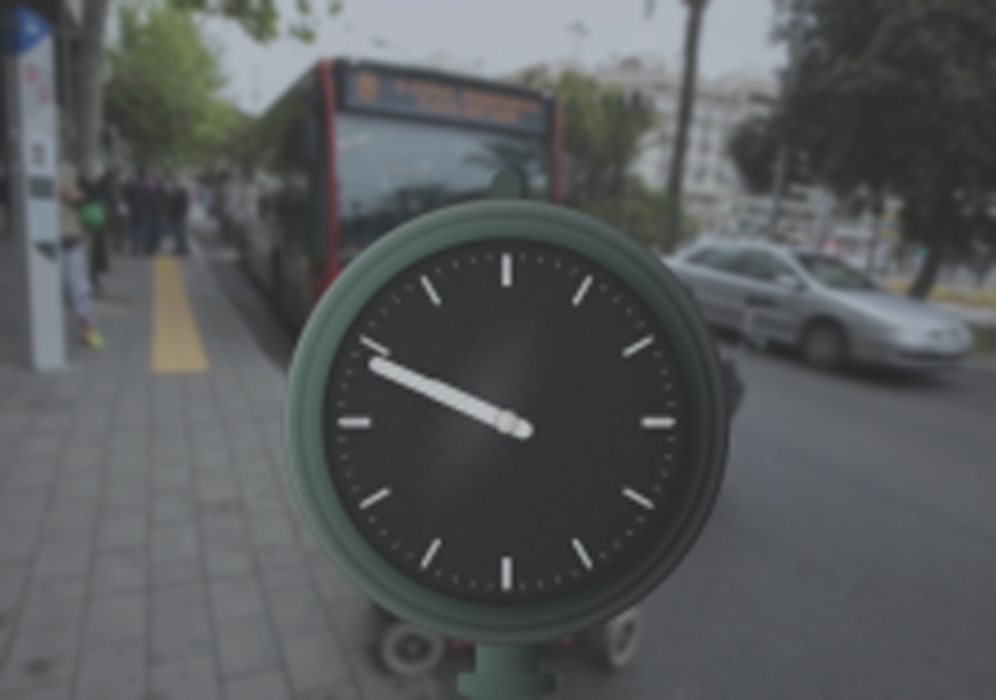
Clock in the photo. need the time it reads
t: 9:49
